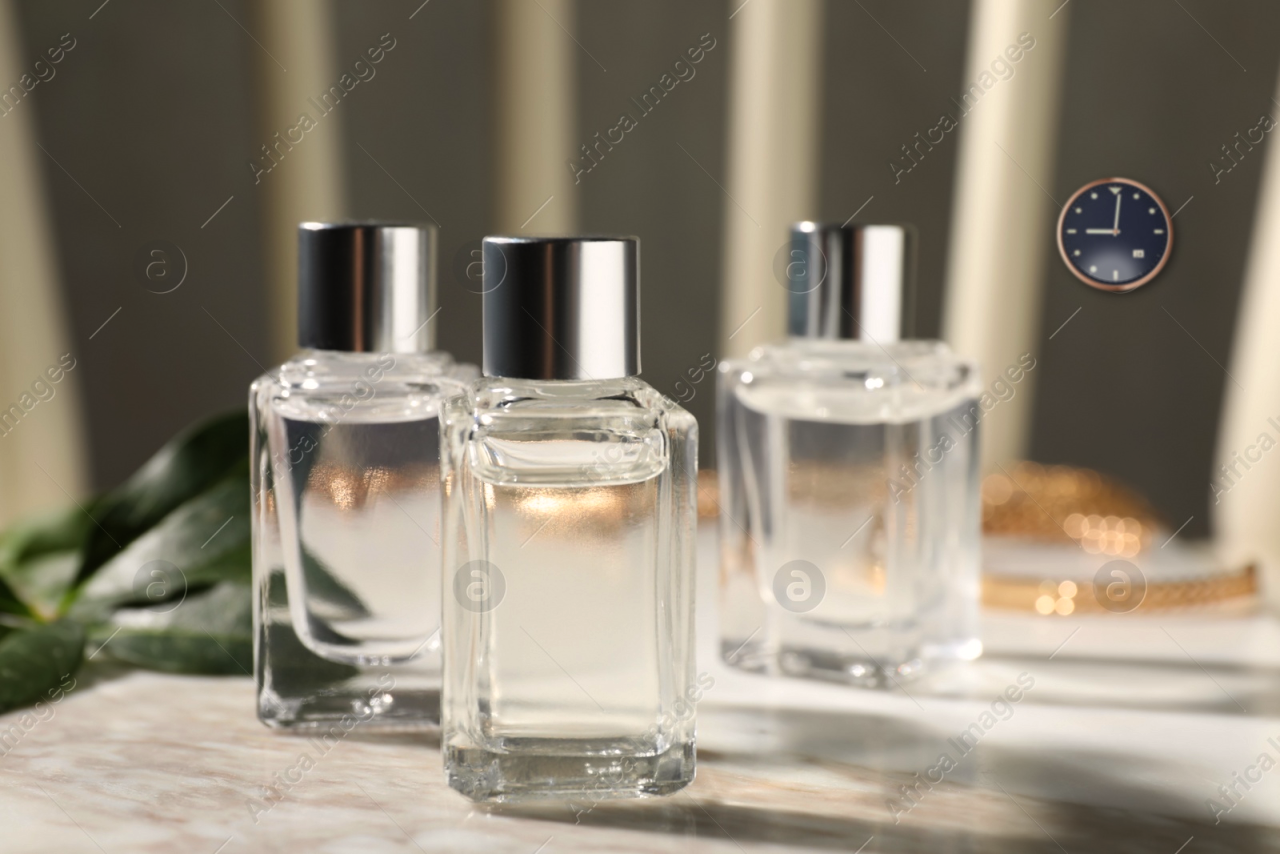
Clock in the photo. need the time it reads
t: 9:01
